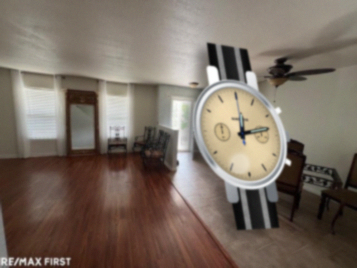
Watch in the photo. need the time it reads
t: 12:13
